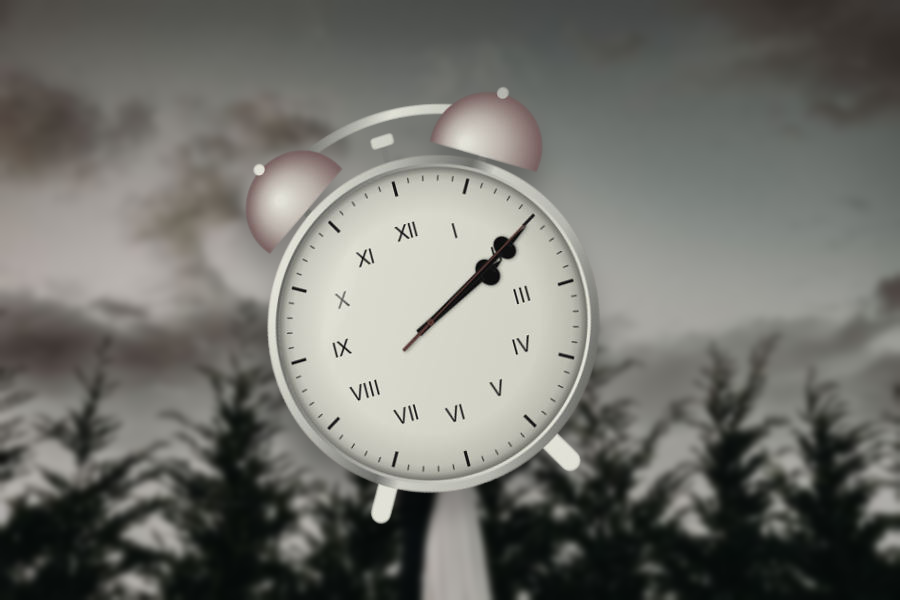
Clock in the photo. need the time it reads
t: 2:10:10
